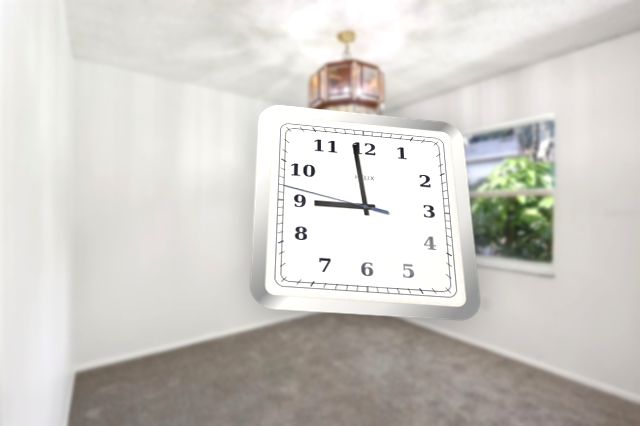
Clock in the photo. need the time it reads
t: 8:58:47
